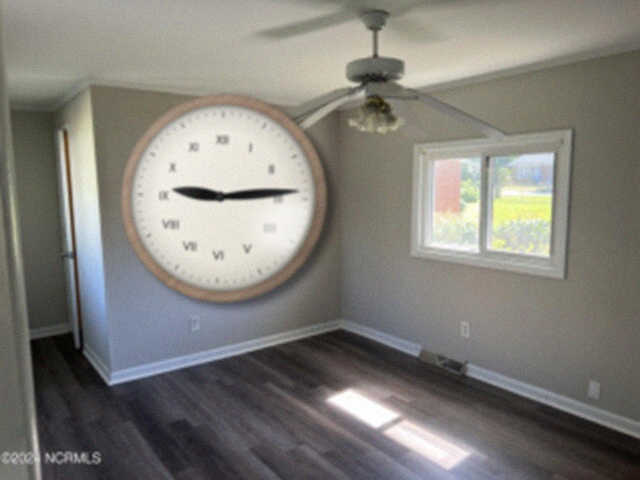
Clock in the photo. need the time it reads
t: 9:14
